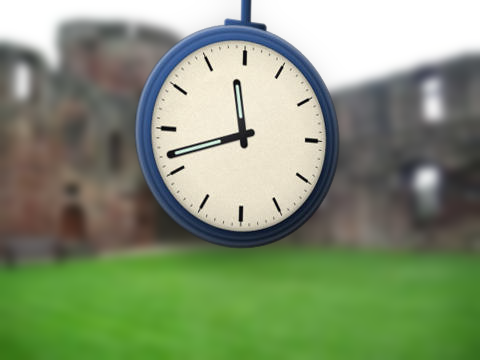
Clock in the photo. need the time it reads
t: 11:42
